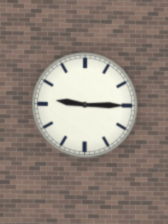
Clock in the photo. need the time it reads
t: 9:15
